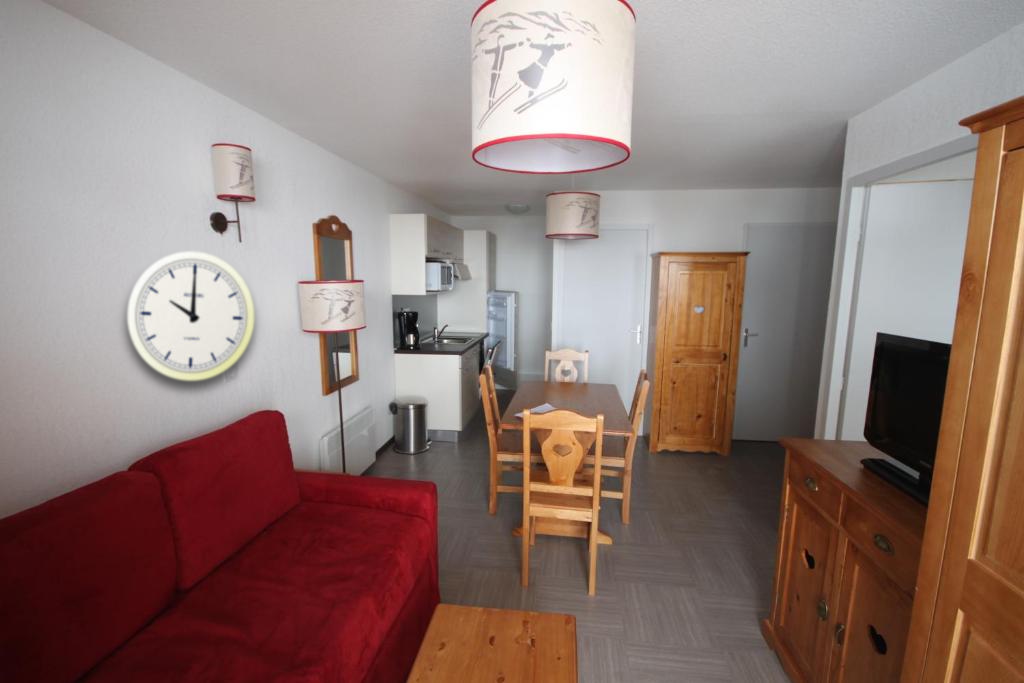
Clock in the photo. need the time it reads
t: 10:00
